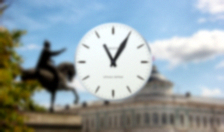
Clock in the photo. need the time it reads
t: 11:05
